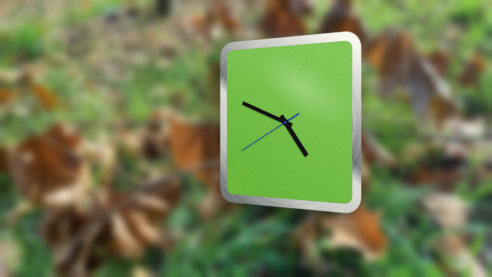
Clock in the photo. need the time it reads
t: 4:48:40
